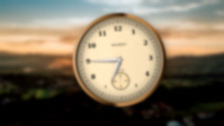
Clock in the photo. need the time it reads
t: 6:45
